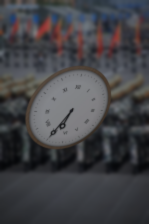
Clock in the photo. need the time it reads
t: 6:35
